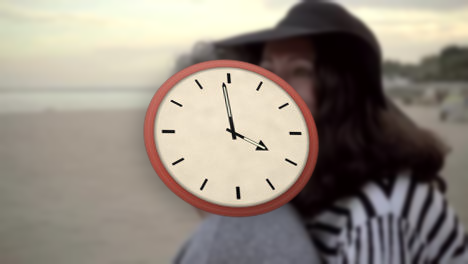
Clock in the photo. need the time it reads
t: 3:59
